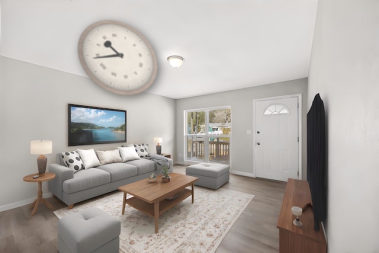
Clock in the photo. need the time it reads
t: 10:44
